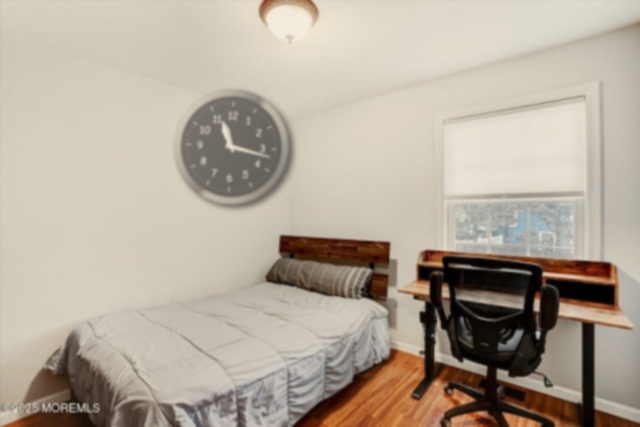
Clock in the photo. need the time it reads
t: 11:17
